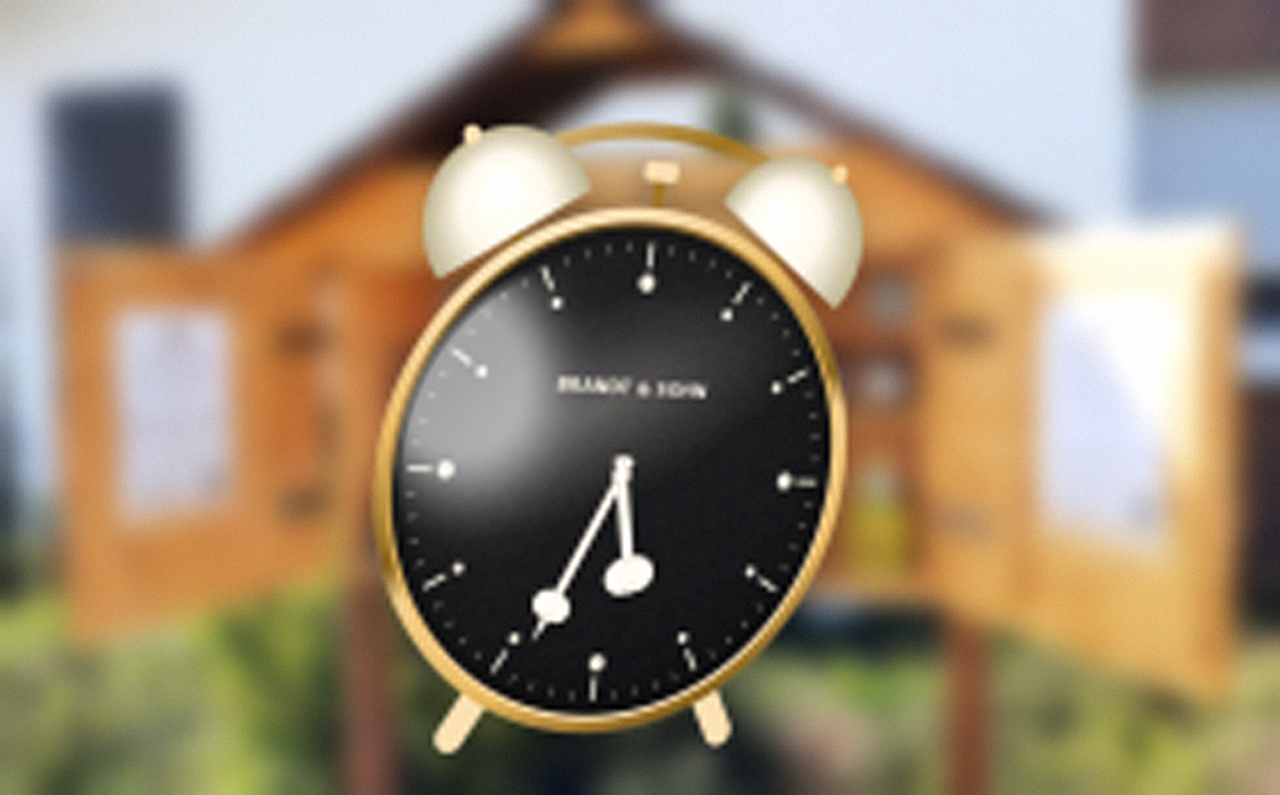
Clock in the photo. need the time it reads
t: 5:34
